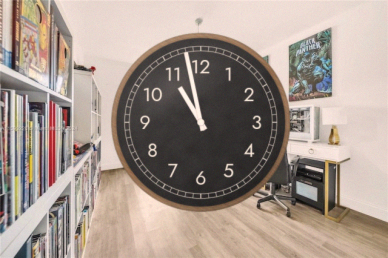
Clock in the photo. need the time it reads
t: 10:58
